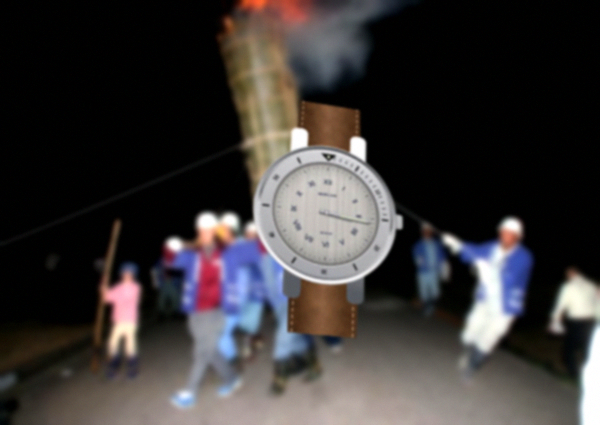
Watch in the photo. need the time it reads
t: 3:16
